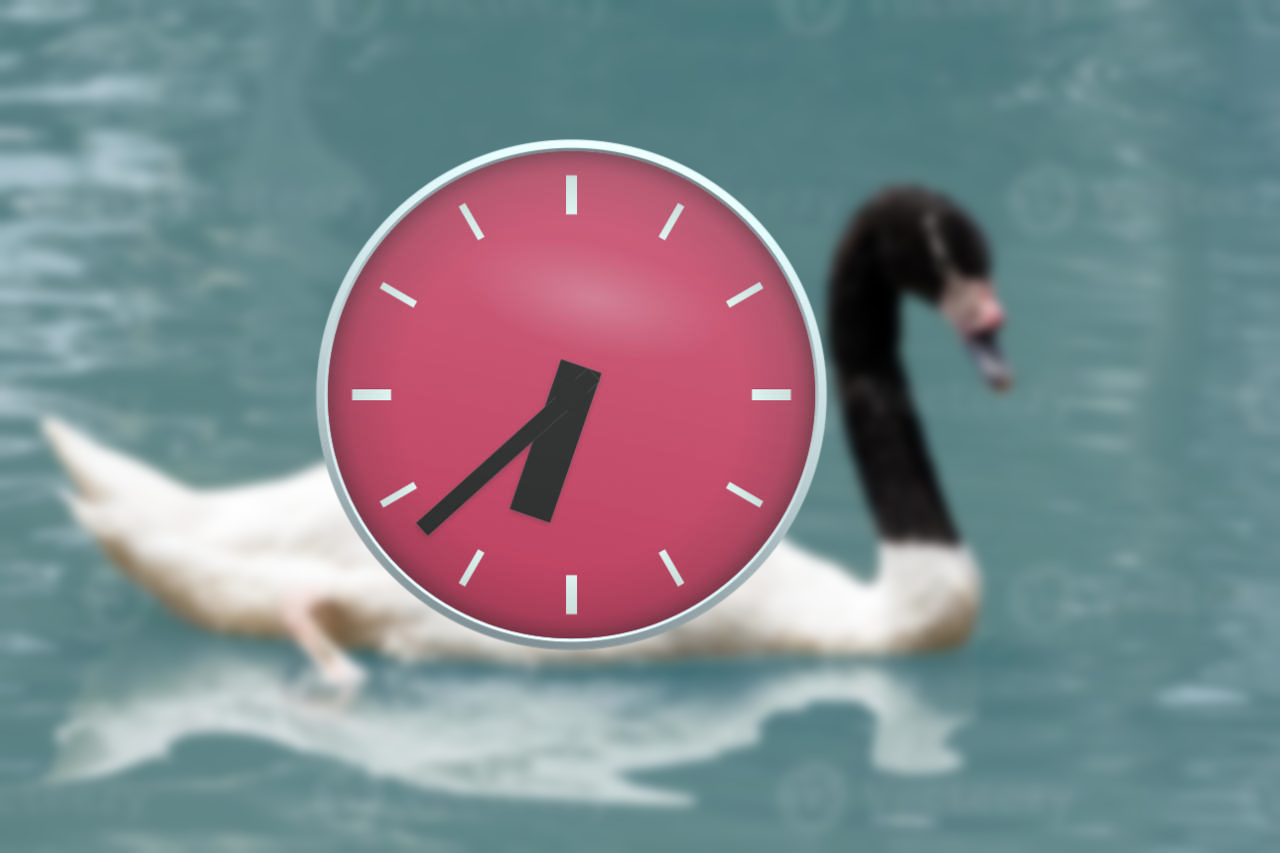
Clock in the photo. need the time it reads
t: 6:38
